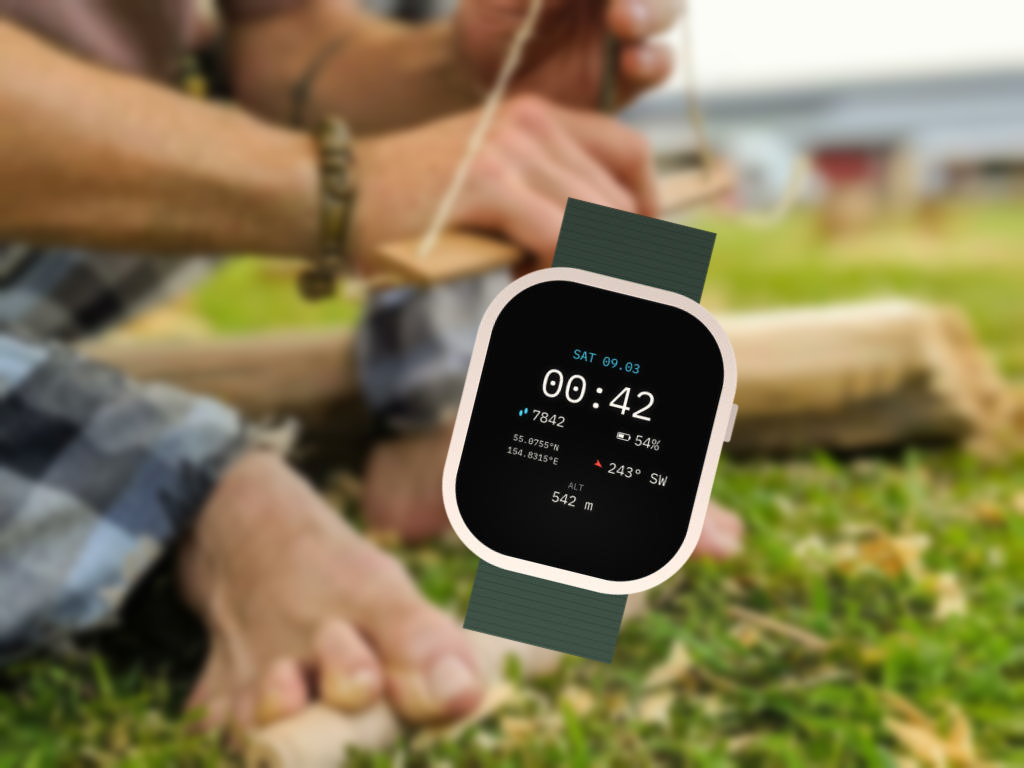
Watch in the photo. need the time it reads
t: 0:42
